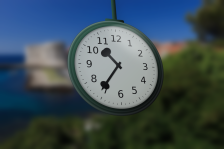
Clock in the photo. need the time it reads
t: 10:36
